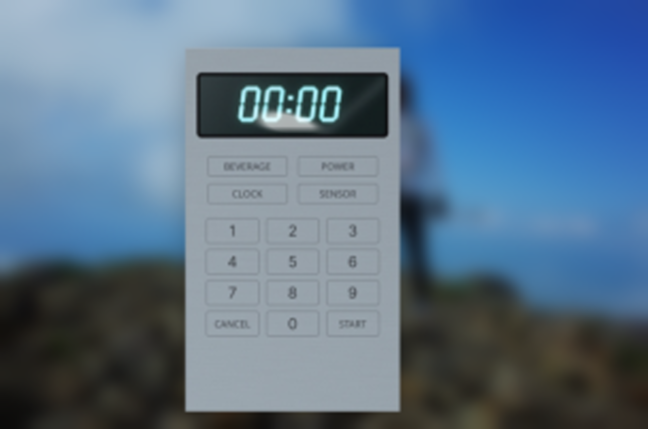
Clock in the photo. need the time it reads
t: 0:00
